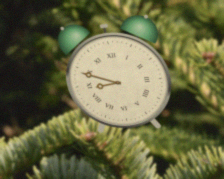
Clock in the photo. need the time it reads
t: 8:49
